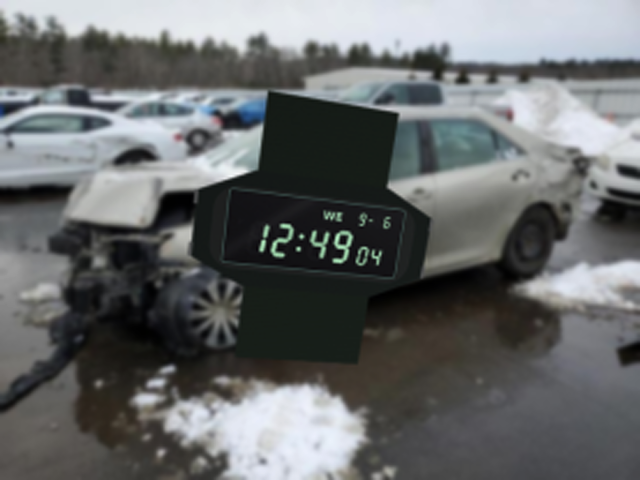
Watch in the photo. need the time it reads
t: 12:49:04
